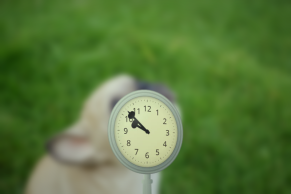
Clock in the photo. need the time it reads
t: 9:52
